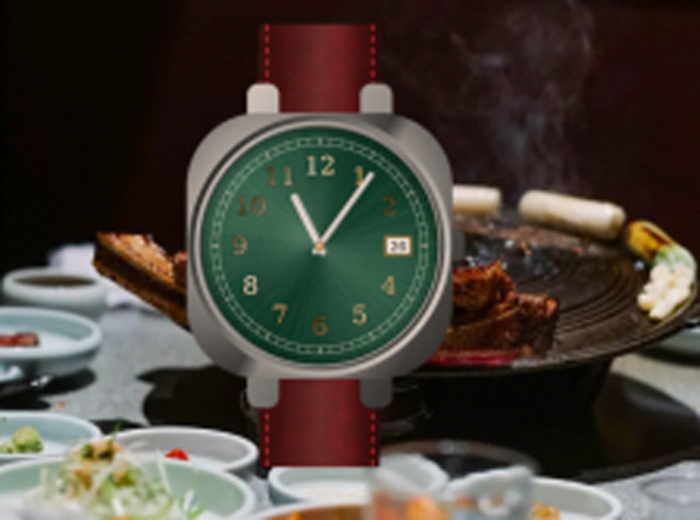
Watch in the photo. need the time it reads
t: 11:06
